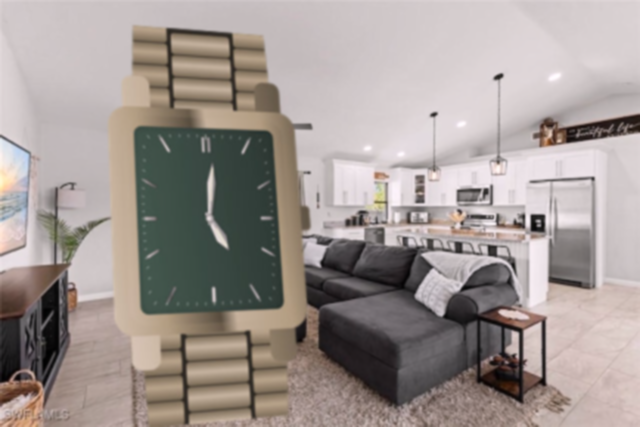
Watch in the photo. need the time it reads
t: 5:01
